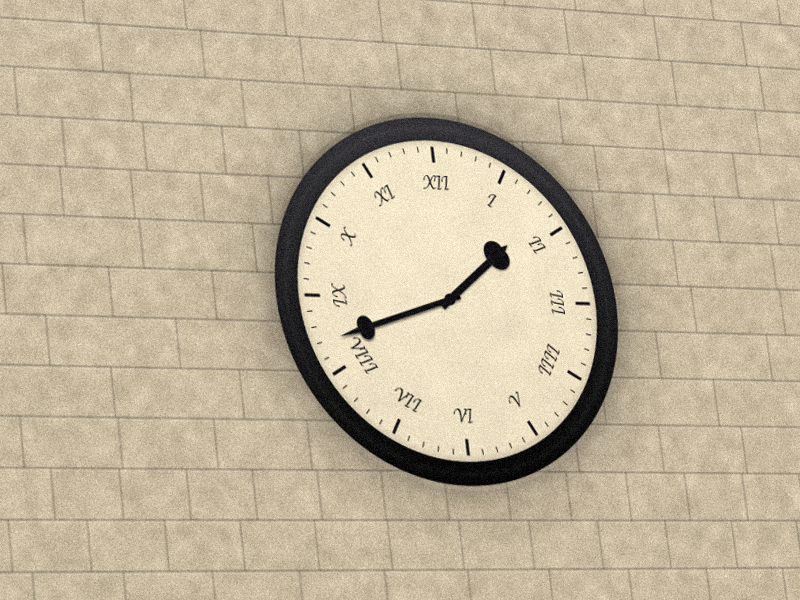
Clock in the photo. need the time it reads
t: 1:42
